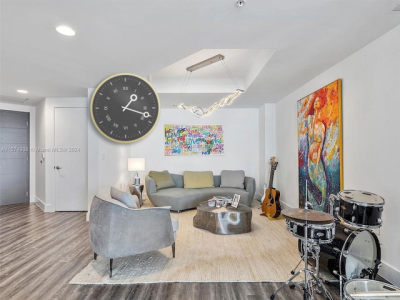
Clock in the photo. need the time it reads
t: 1:18
